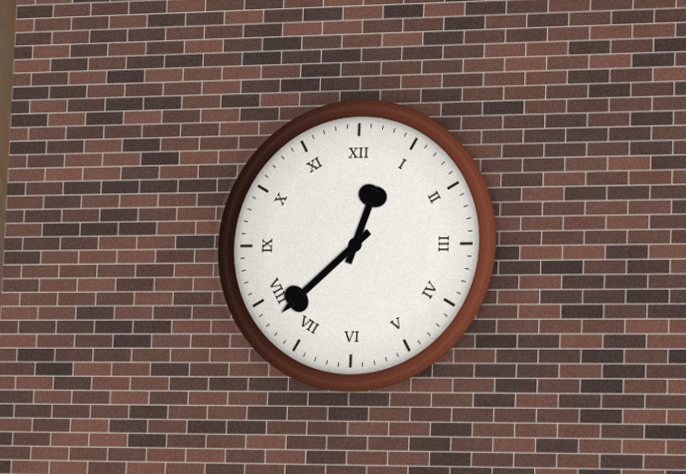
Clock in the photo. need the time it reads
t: 12:38
